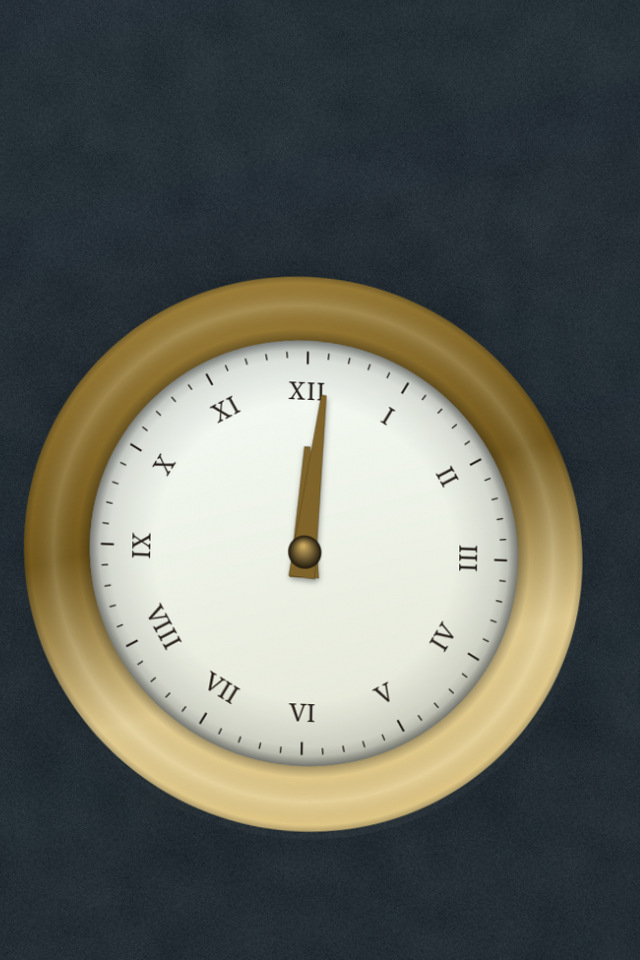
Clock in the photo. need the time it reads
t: 12:01
